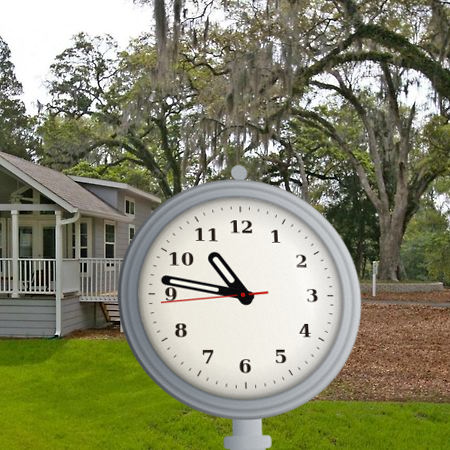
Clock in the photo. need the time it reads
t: 10:46:44
